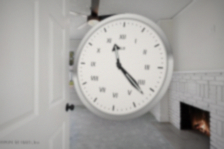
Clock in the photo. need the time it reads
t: 11:22
